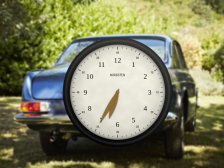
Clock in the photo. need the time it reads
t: 6:35
